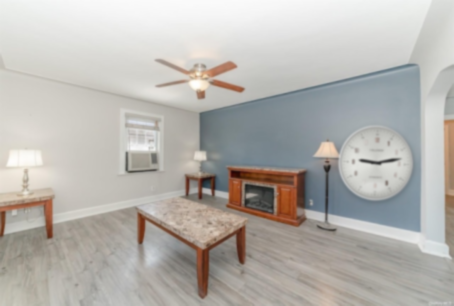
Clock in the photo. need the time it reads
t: 9:13
